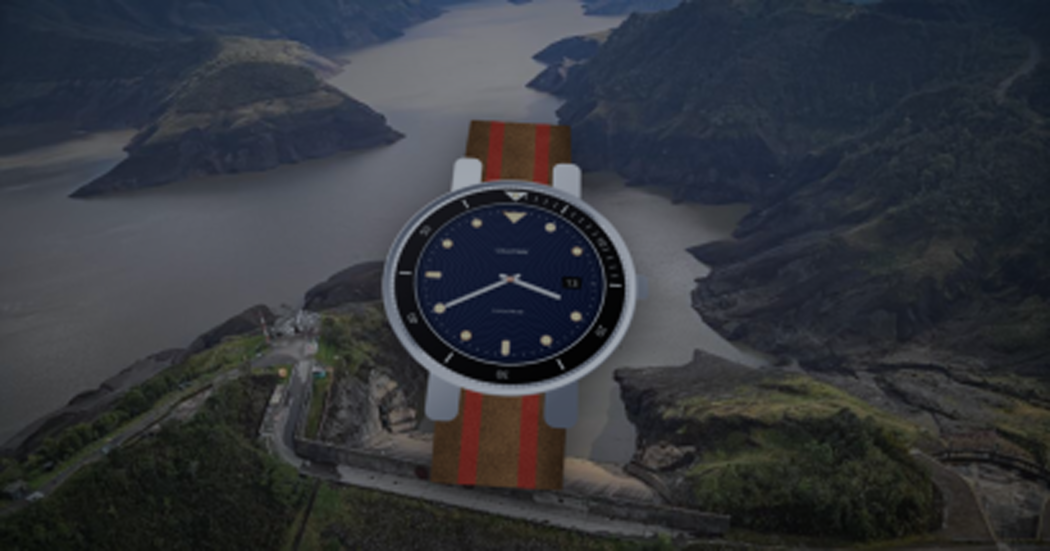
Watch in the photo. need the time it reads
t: 3:40
